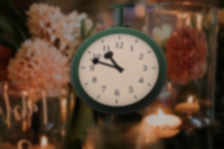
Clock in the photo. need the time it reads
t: 10:48
